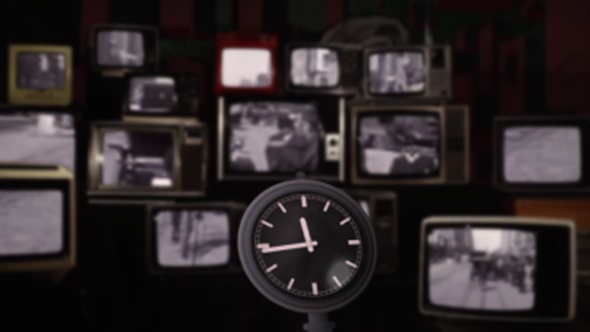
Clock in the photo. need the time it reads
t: 11:44
